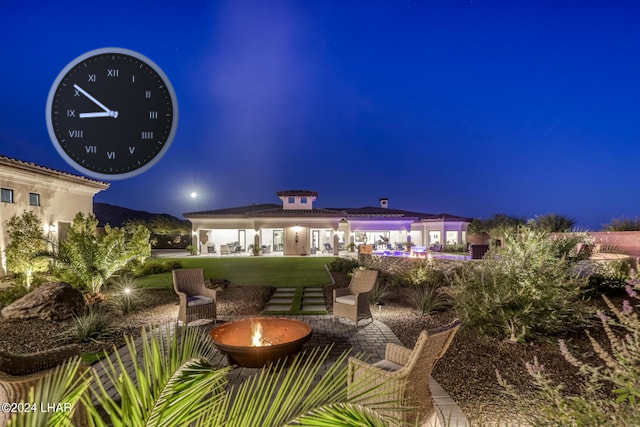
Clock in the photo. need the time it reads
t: 8:51
